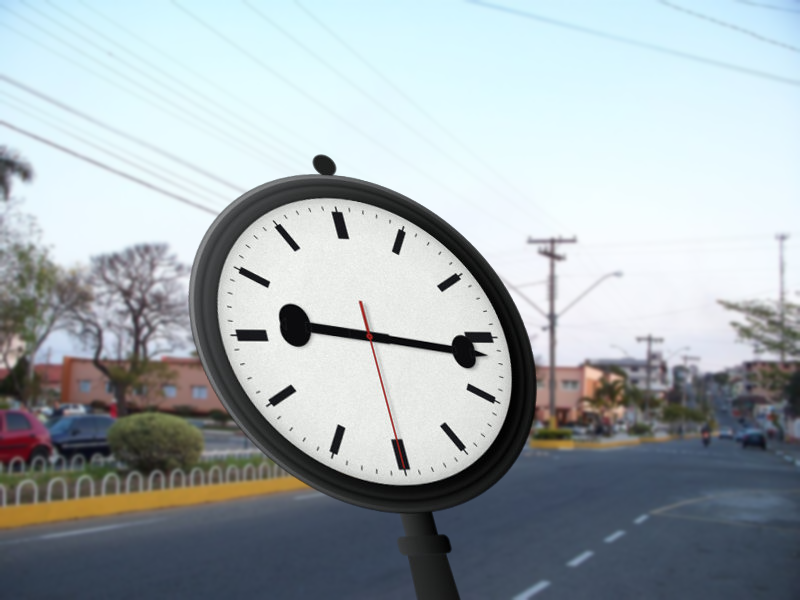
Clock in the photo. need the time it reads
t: 9:16:30
